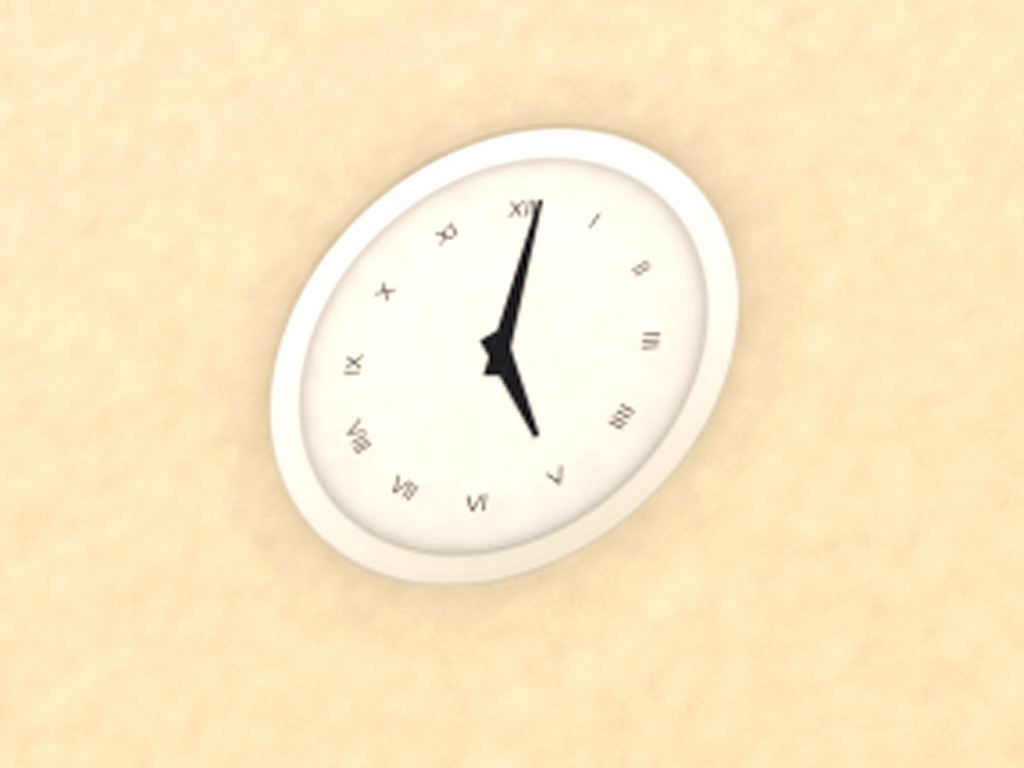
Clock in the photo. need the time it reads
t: 5:01
